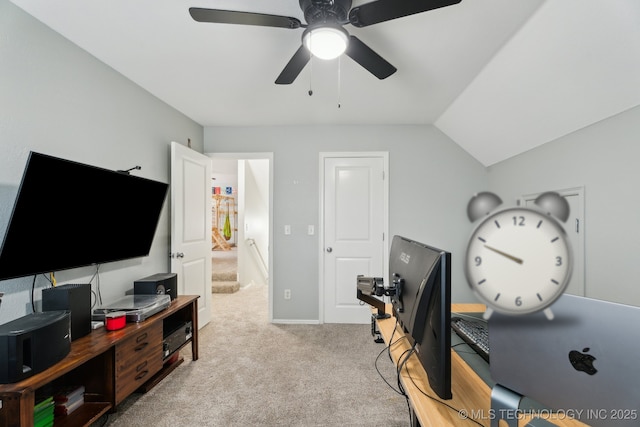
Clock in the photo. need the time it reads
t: 9:49
